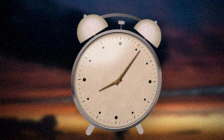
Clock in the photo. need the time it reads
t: 8:06
